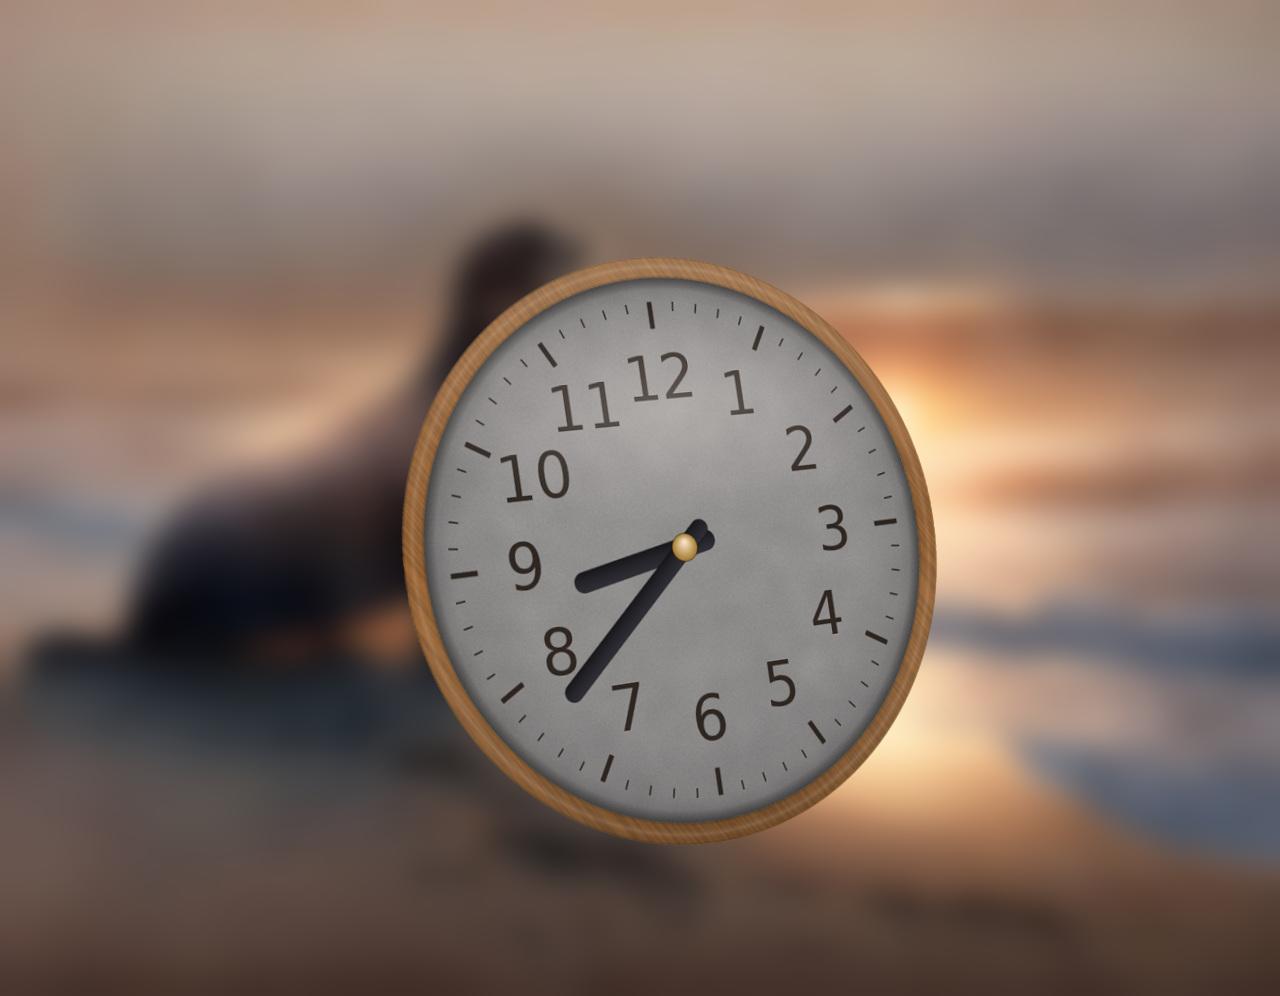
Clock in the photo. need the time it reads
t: 8:38
